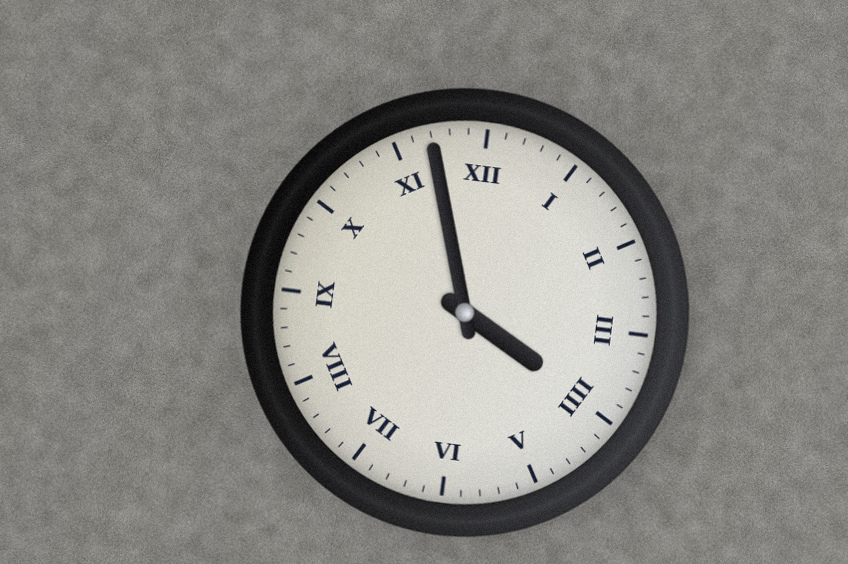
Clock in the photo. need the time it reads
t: 3:57
